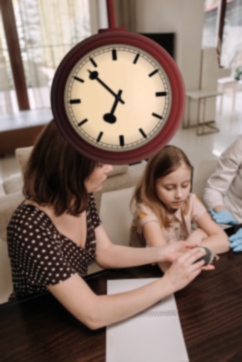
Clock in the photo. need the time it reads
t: 6:53
